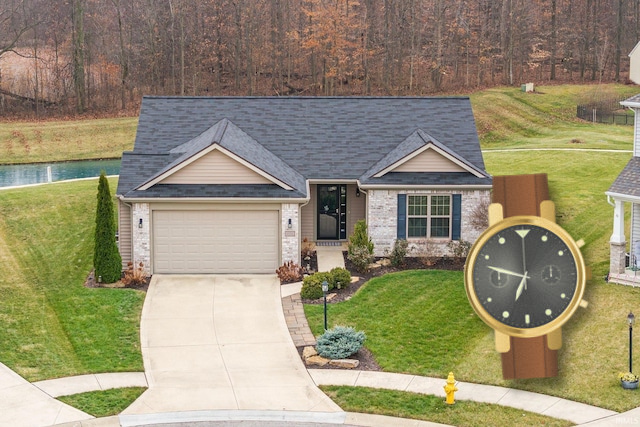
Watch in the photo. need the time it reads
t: 6:48
